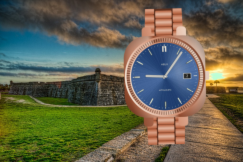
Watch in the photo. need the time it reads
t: 9:06
